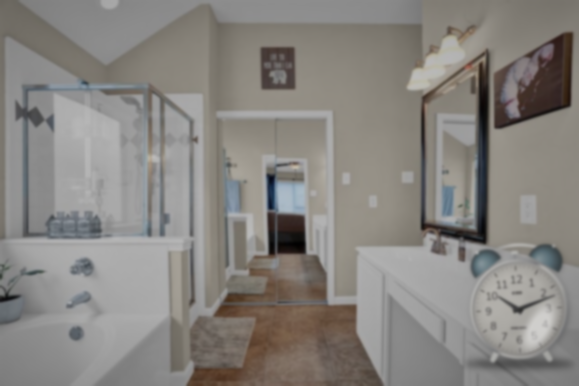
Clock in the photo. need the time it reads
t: 10:12
